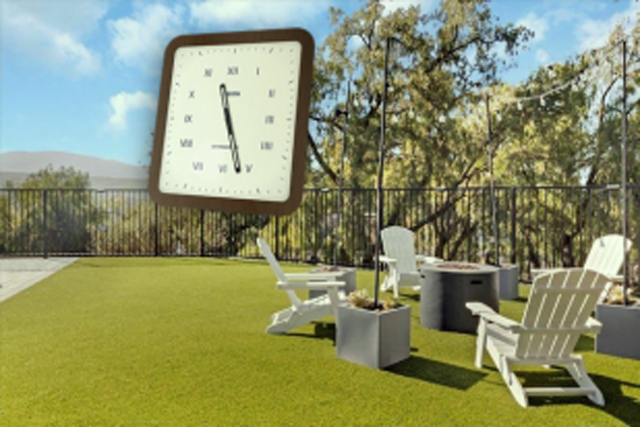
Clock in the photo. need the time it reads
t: 11:27
